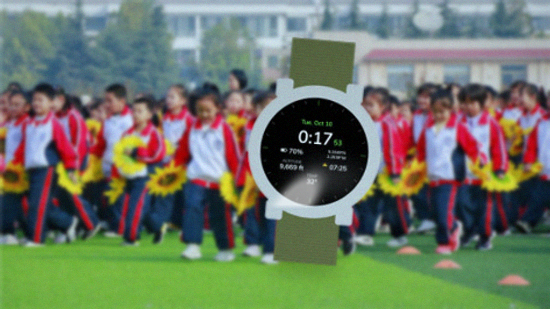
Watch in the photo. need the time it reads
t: 0:17
